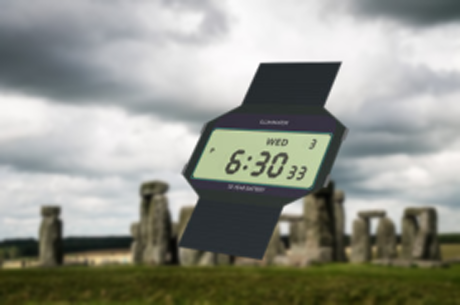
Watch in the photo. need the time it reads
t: 6:30:33
